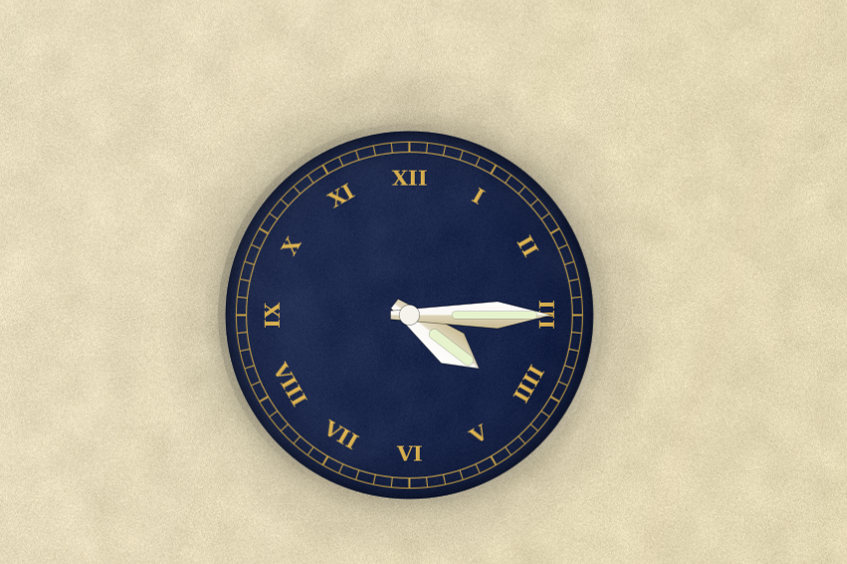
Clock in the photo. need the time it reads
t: 4:15
